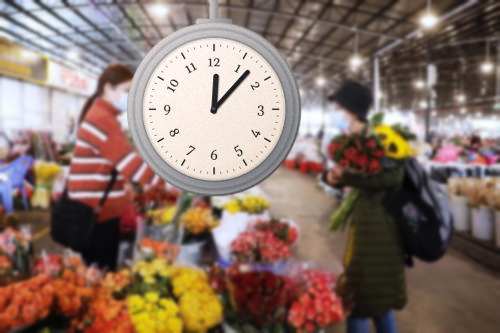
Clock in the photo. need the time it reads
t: 12:07
